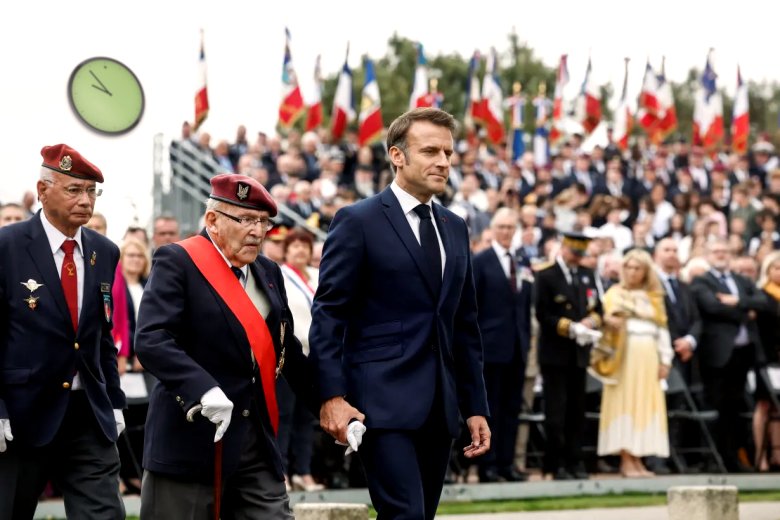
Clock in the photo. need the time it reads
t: 9:54
